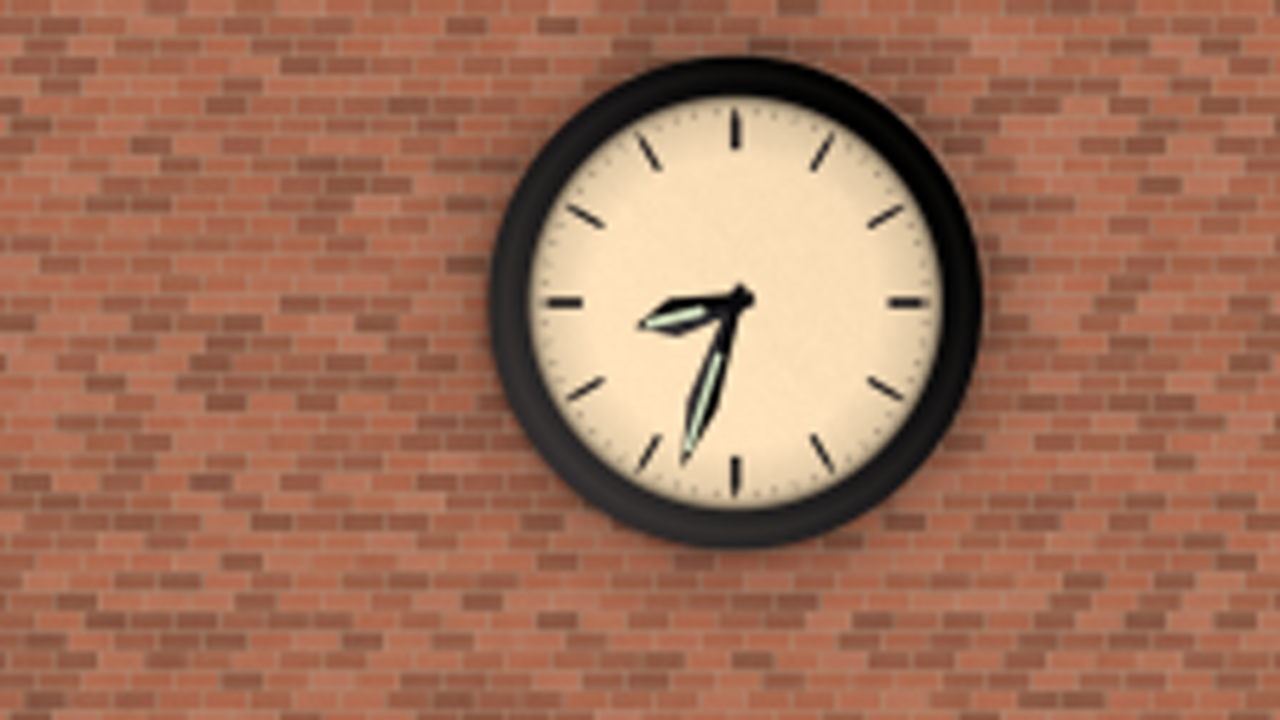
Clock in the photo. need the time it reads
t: 8:33
